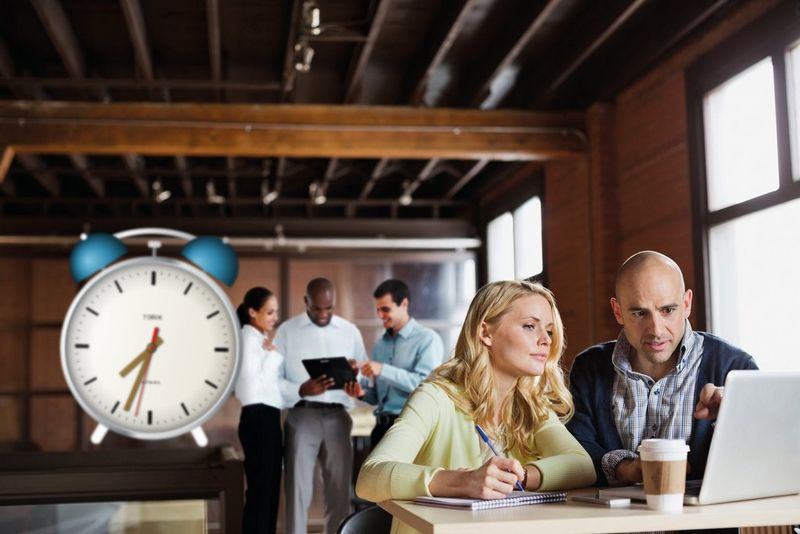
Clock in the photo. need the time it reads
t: 7:33:32
